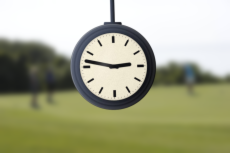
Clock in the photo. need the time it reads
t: 2:47
